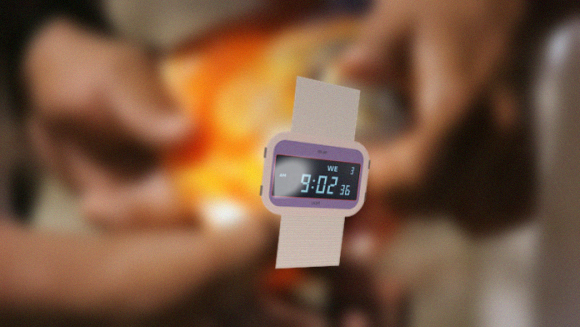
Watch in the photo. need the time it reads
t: 9:02:36
